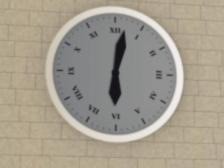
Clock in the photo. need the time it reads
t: 6:02
